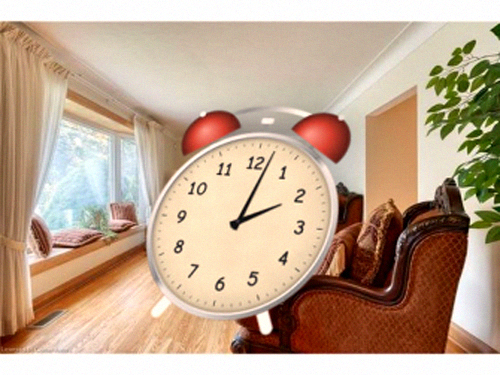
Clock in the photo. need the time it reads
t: 2:02
